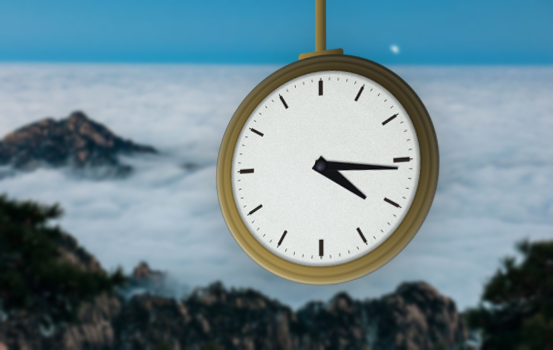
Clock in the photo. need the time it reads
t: 4:16
